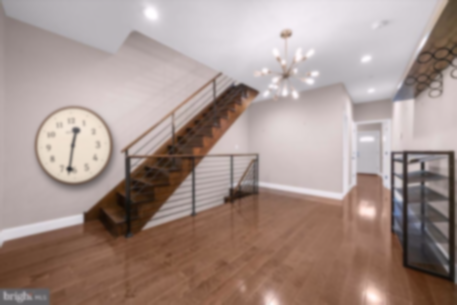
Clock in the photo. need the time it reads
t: 12:32
